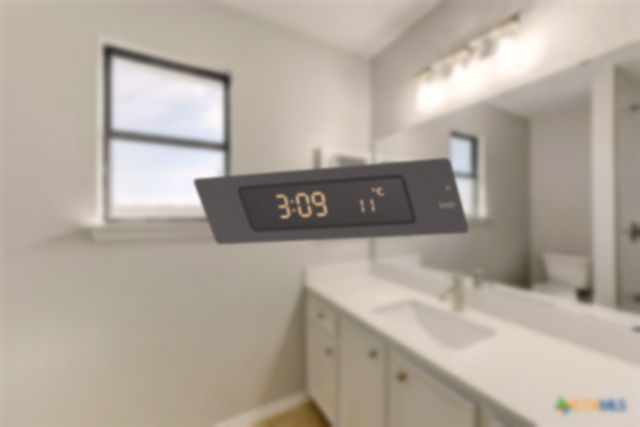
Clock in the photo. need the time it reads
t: 3:09
